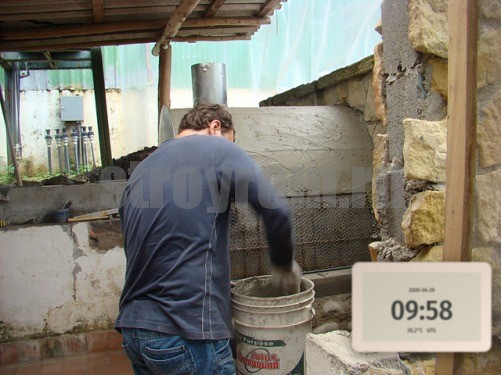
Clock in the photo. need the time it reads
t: 9:58
